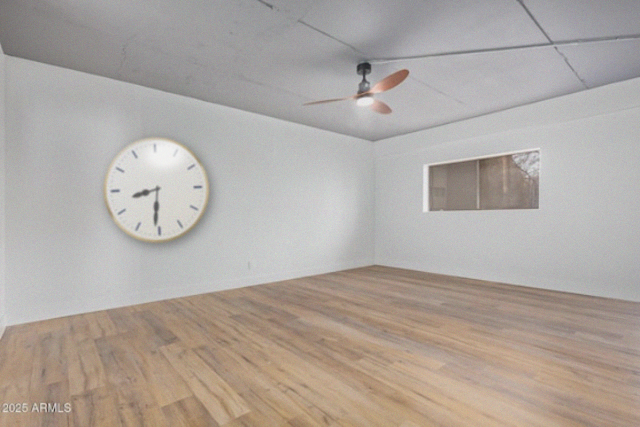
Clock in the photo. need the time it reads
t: 8:31
